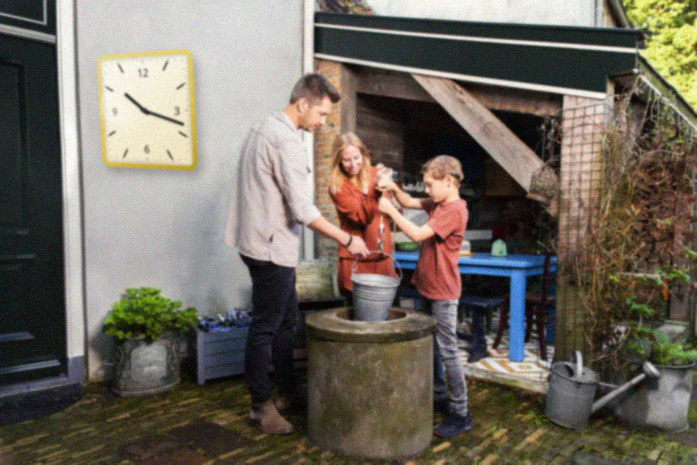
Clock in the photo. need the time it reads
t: 10:18
